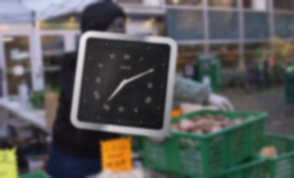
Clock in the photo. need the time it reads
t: 7:10
